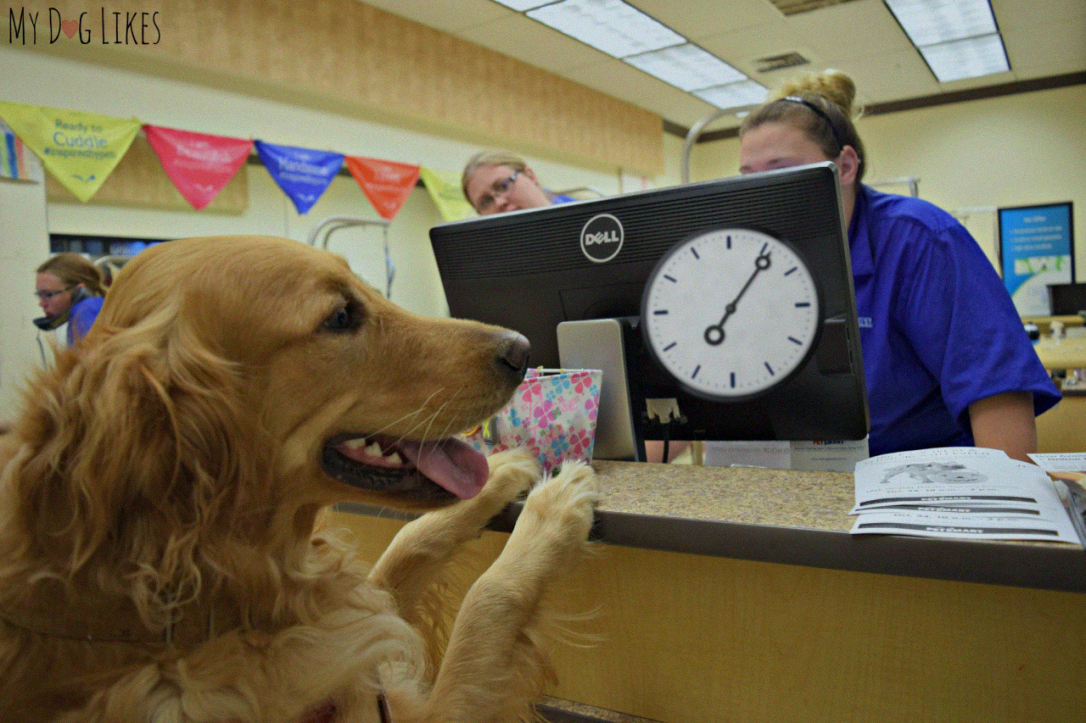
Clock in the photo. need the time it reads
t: 7:06
